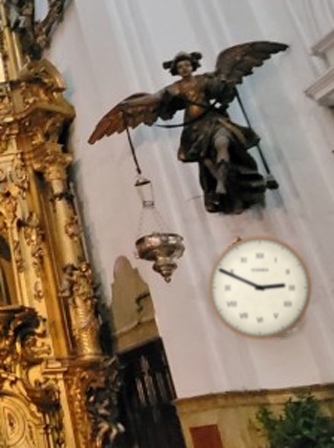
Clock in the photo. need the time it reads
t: 2:49
